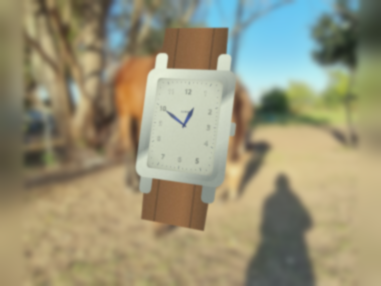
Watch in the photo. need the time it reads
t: 12:50
